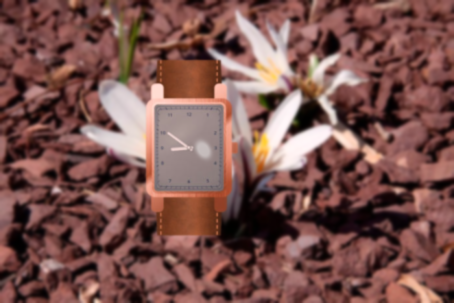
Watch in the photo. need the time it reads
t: 8:51
